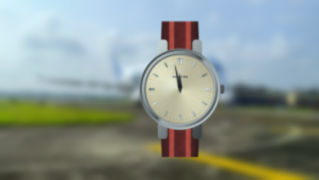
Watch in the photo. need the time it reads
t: 11:58
